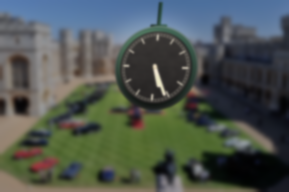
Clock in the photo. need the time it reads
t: 5:26
